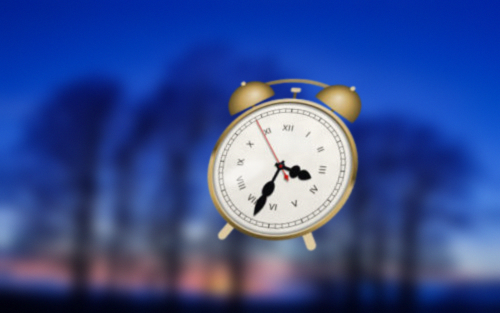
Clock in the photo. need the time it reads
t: 3:32:54
